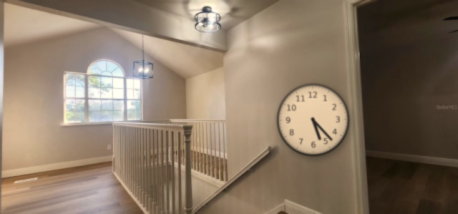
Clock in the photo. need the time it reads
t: 5:23
